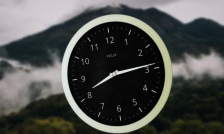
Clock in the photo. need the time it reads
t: 8:14
